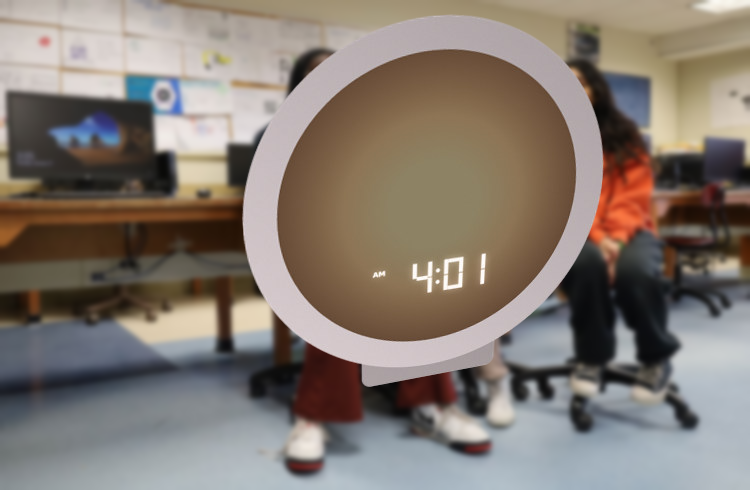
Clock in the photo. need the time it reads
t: 4:01
